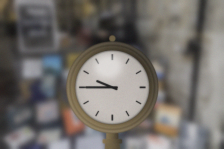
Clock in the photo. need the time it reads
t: 9:45
